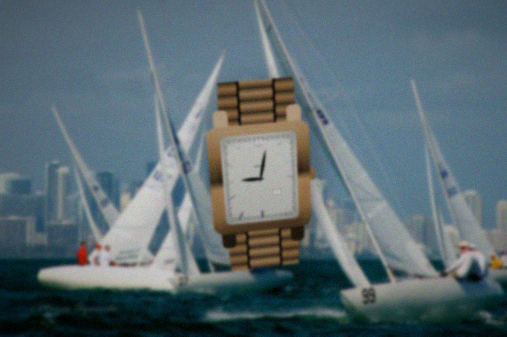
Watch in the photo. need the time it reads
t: 9:02
